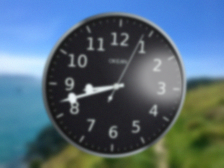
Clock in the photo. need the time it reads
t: 8:42:04
